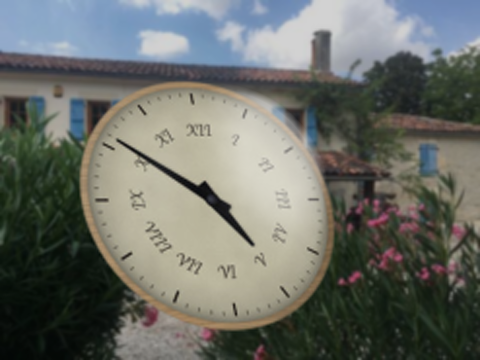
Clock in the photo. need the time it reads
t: 4:51
